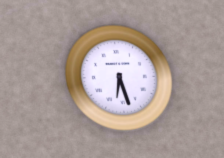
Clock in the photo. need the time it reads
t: 6:28
